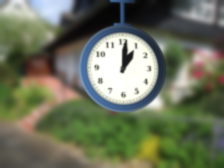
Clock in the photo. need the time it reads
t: 1:01
